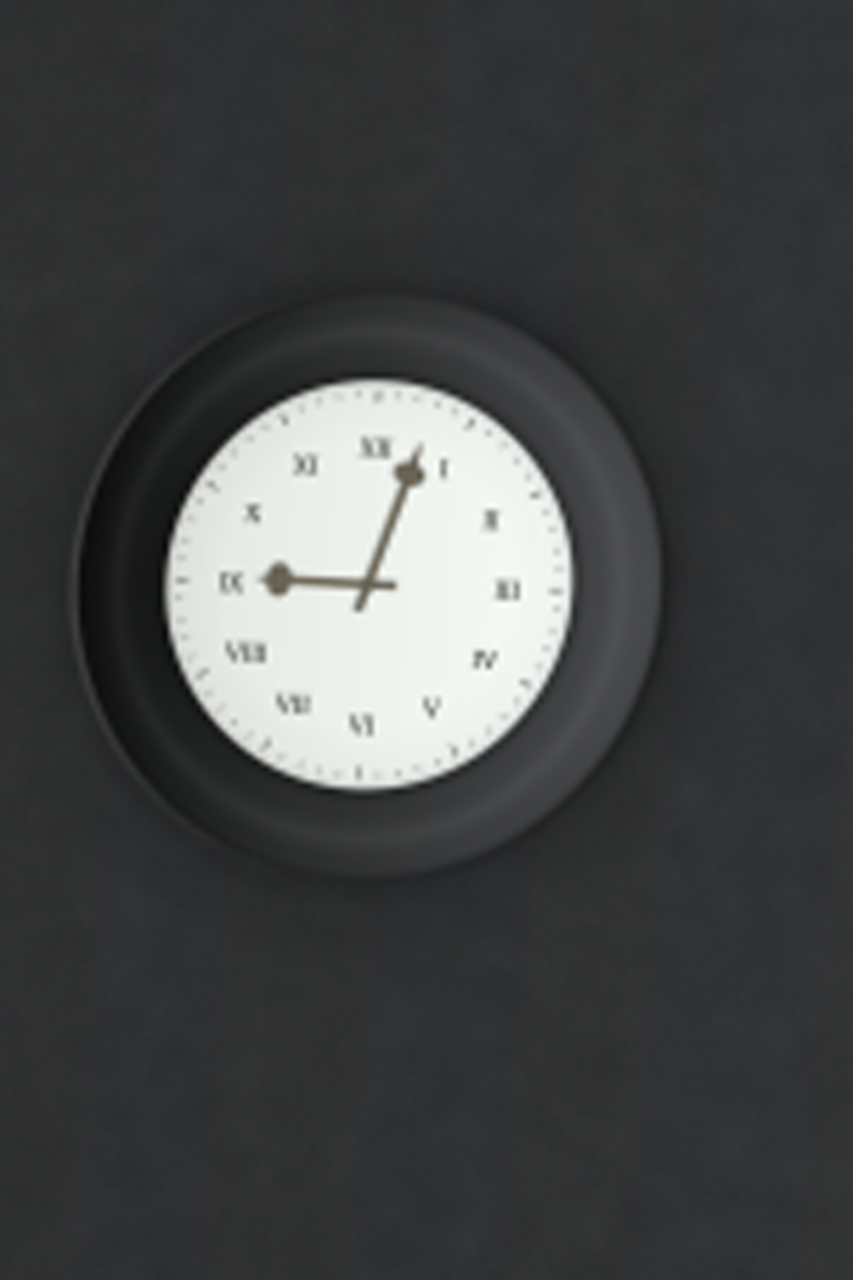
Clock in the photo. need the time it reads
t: 9:03
